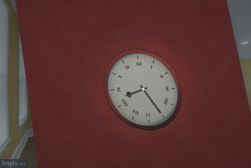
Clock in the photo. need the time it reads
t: 8:25
